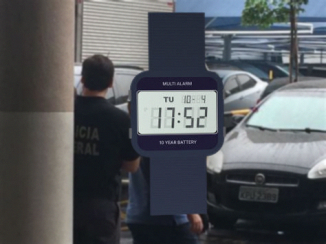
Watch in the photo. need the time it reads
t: 17:52
